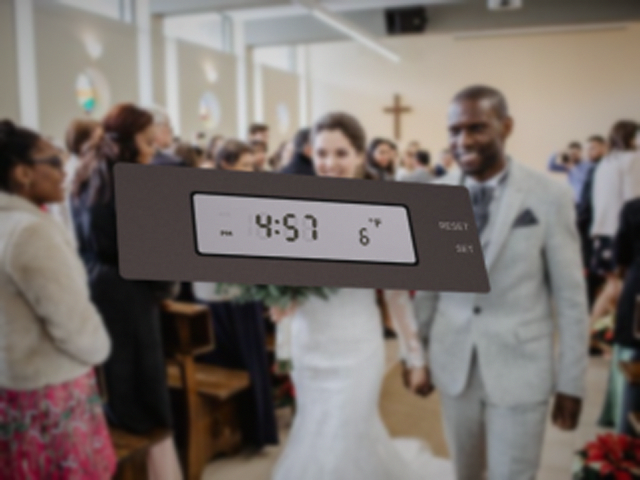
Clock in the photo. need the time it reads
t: 4:57
